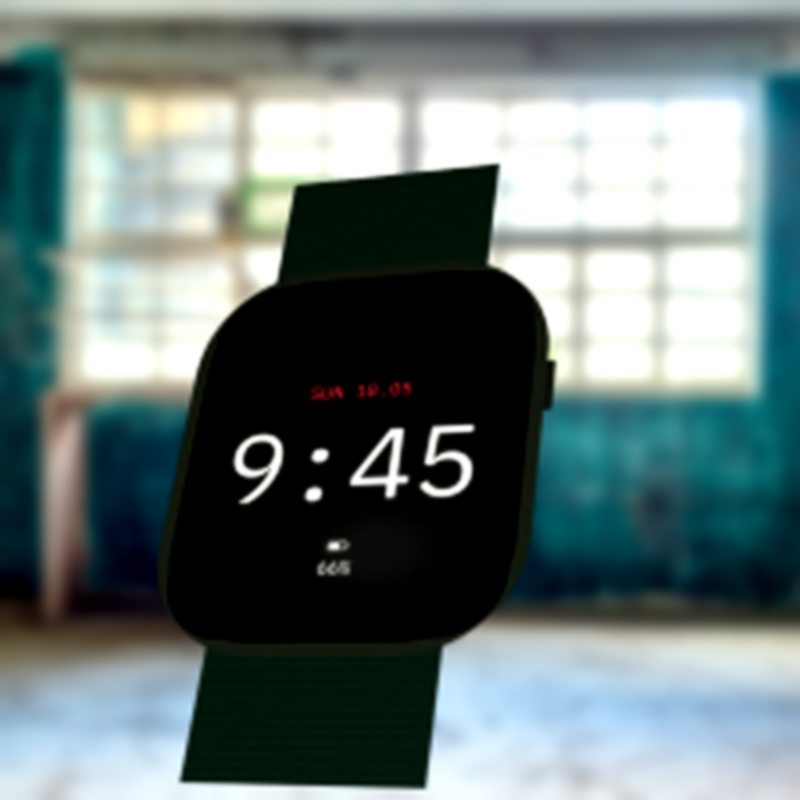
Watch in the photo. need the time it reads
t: 9:45
